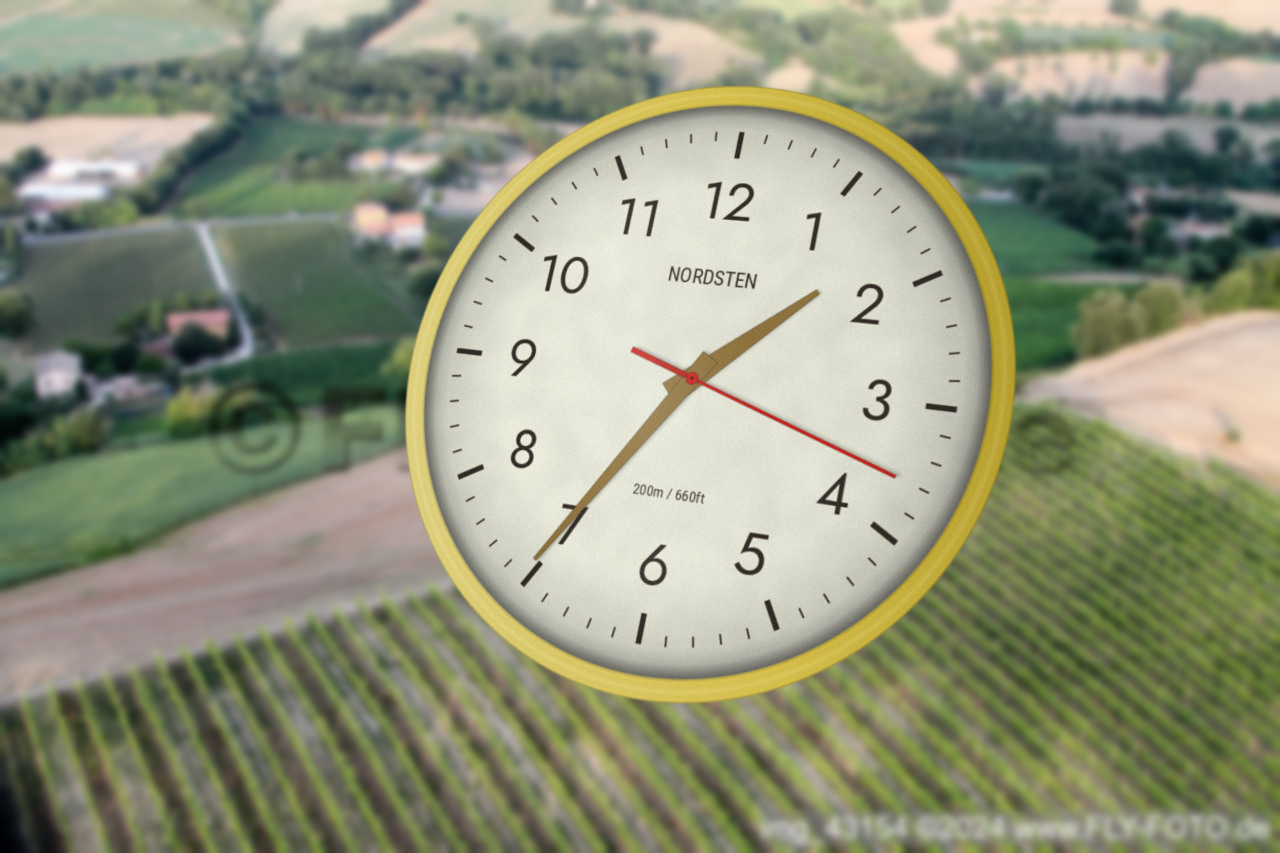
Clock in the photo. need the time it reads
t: 1:35:18
